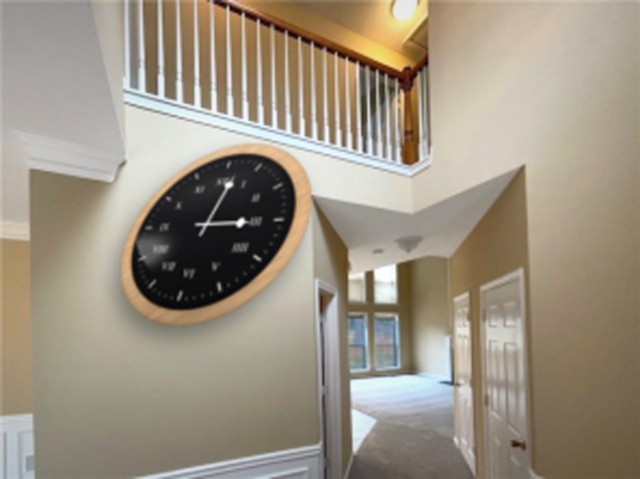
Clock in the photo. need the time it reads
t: 3:02
